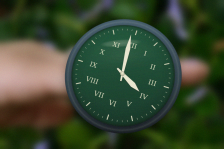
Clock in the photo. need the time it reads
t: 3:59
